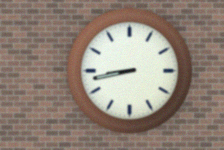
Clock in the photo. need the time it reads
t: 8:43
